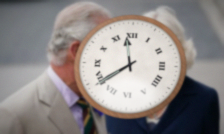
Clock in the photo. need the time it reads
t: 11:39
